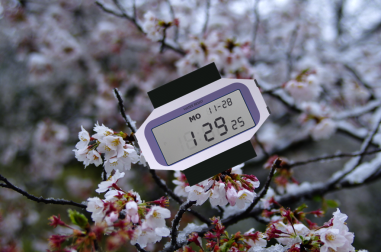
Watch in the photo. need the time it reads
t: 1:29:25
